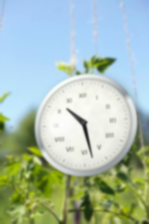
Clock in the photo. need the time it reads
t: 10:28
